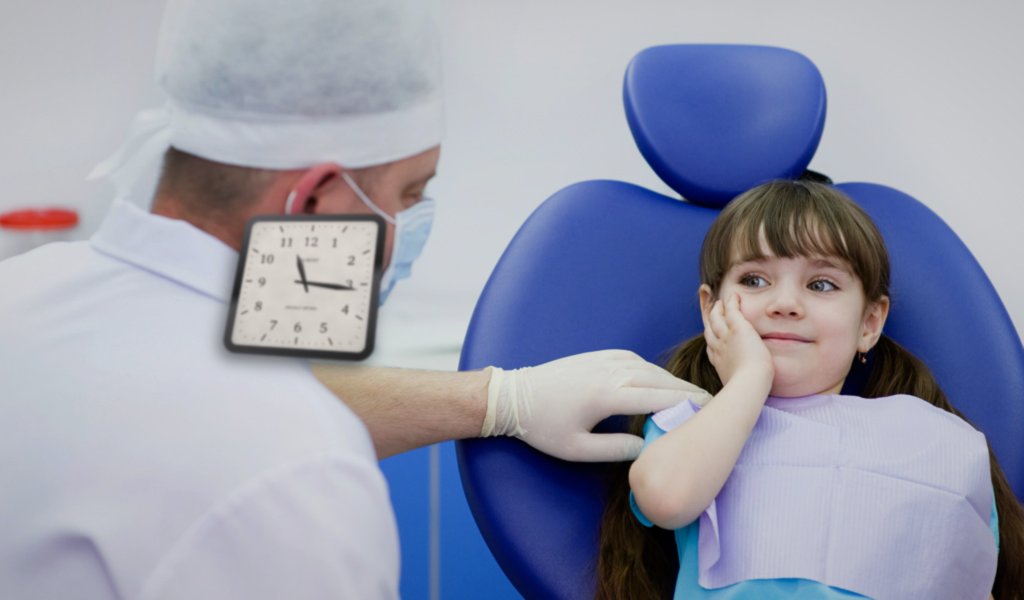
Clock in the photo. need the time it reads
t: 11:16
